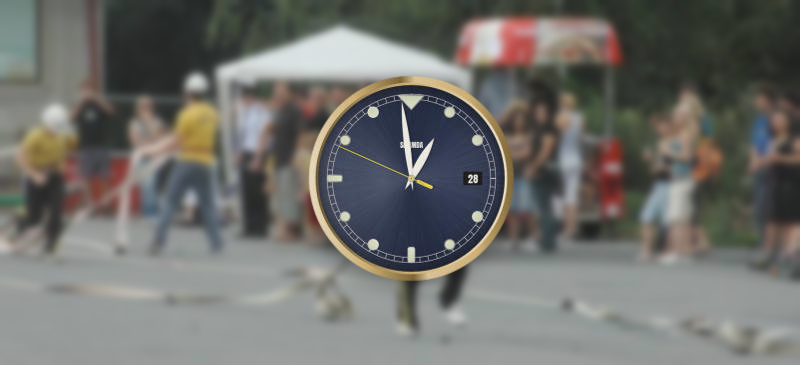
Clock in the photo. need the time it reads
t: 12:58:49
